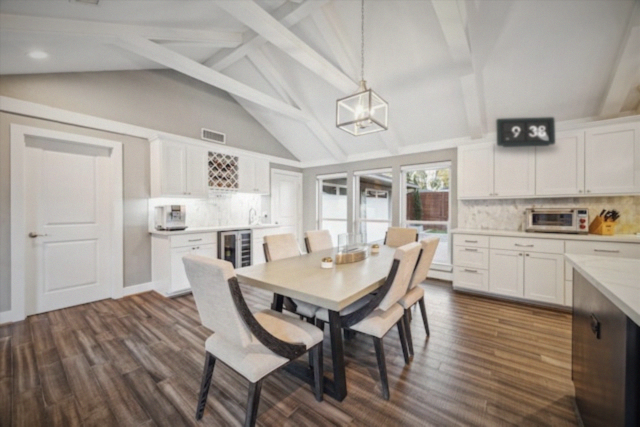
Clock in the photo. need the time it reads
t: 9:38
